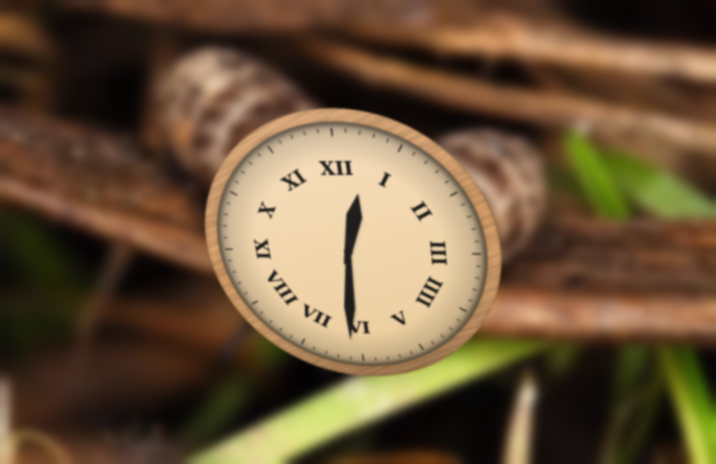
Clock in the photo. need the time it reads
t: 12:31
